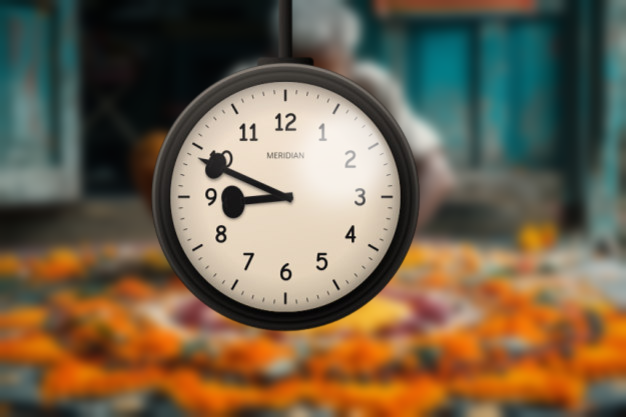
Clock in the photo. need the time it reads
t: 8:49
